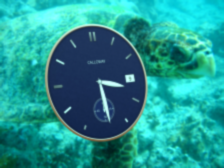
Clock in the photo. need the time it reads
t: 3:29
